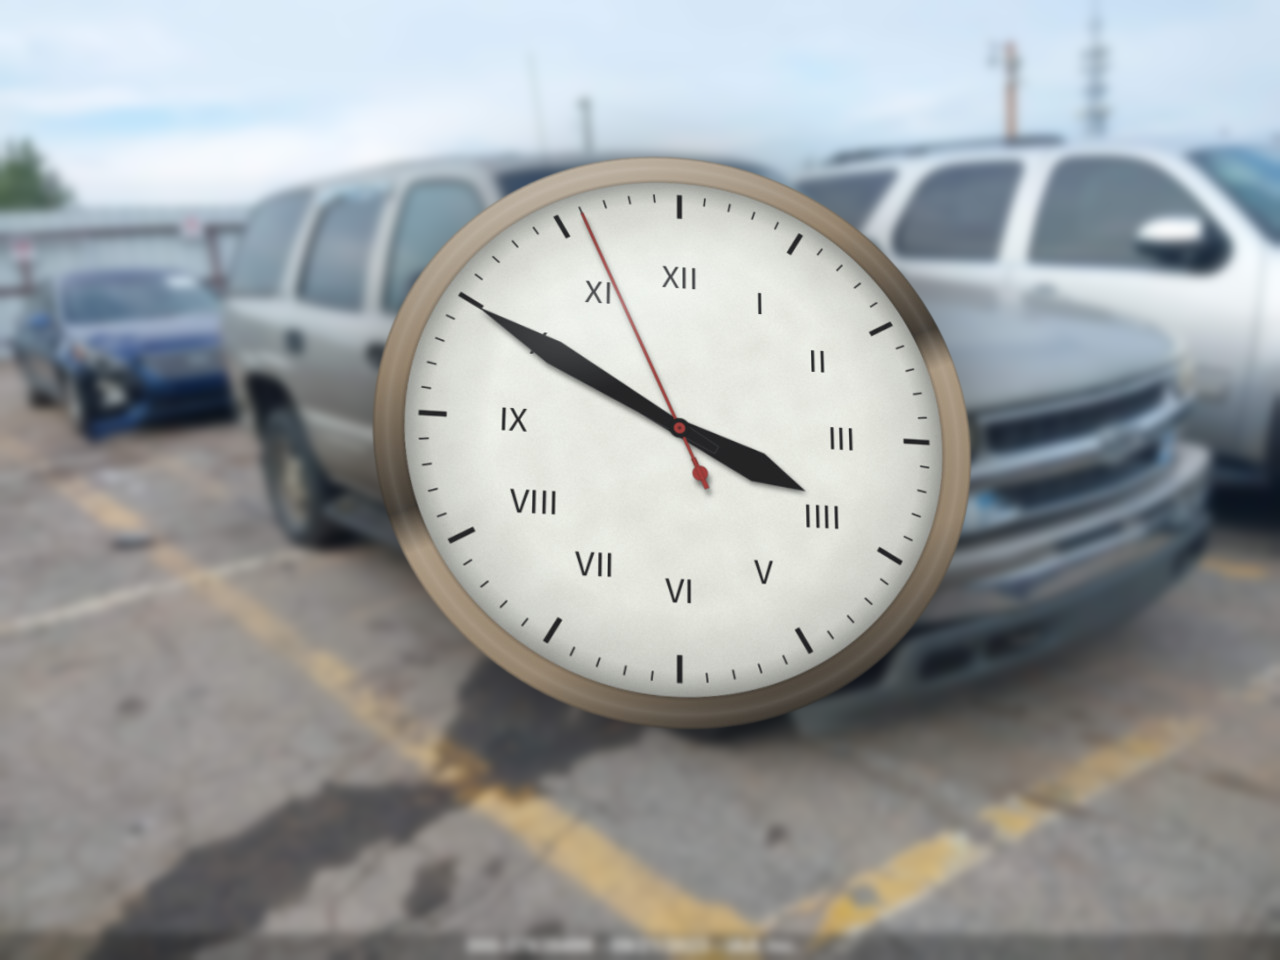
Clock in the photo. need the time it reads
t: 3:49:56
